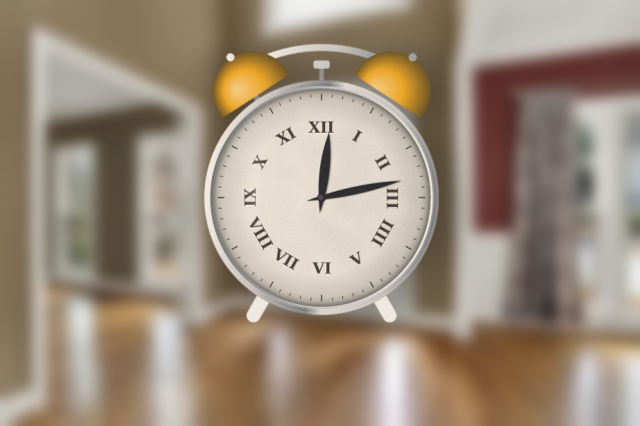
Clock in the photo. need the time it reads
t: 12:13
